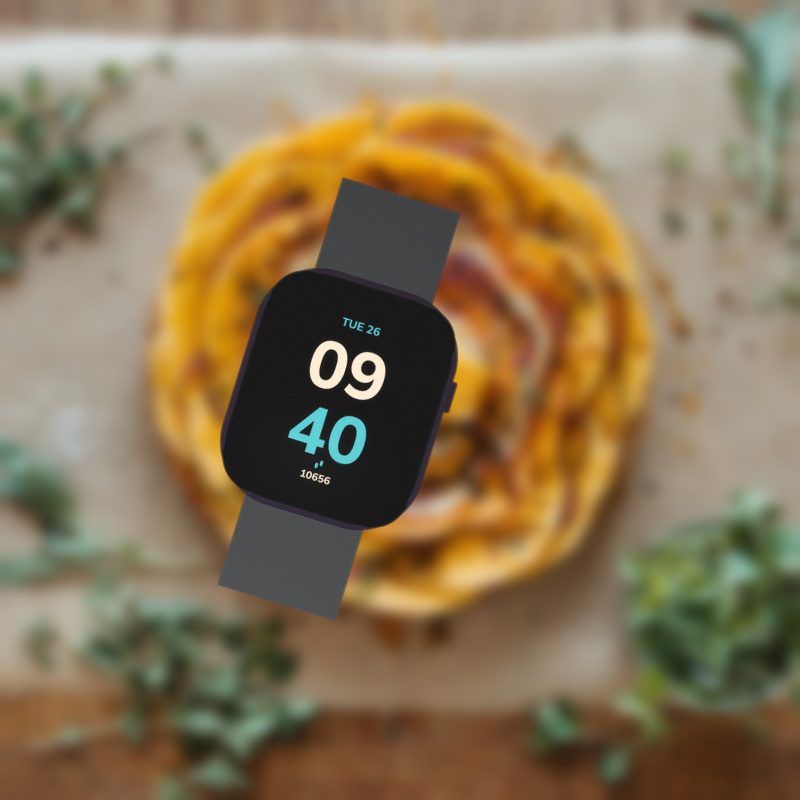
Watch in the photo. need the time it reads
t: 9:40
